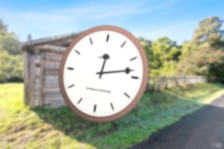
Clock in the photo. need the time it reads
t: 12:13
